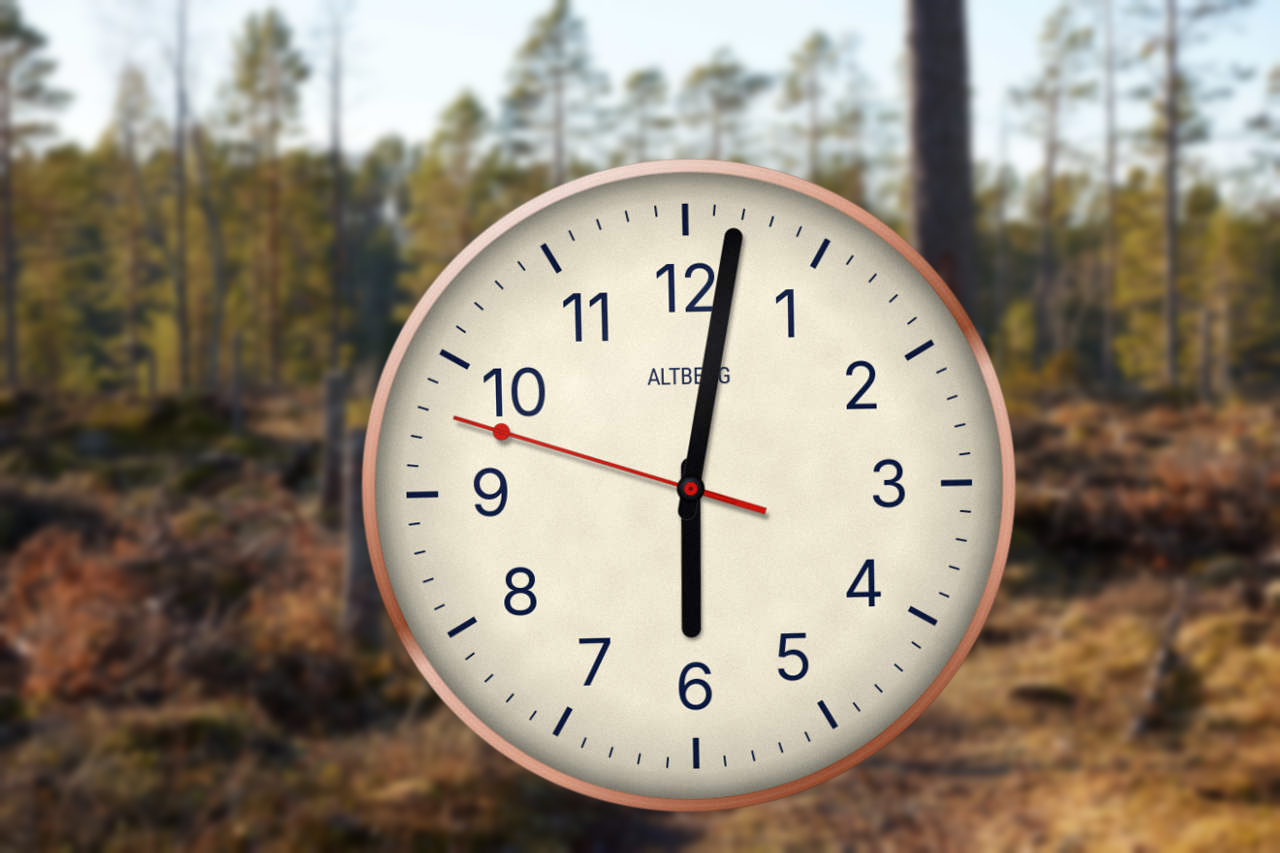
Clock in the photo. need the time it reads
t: 6:01:48
